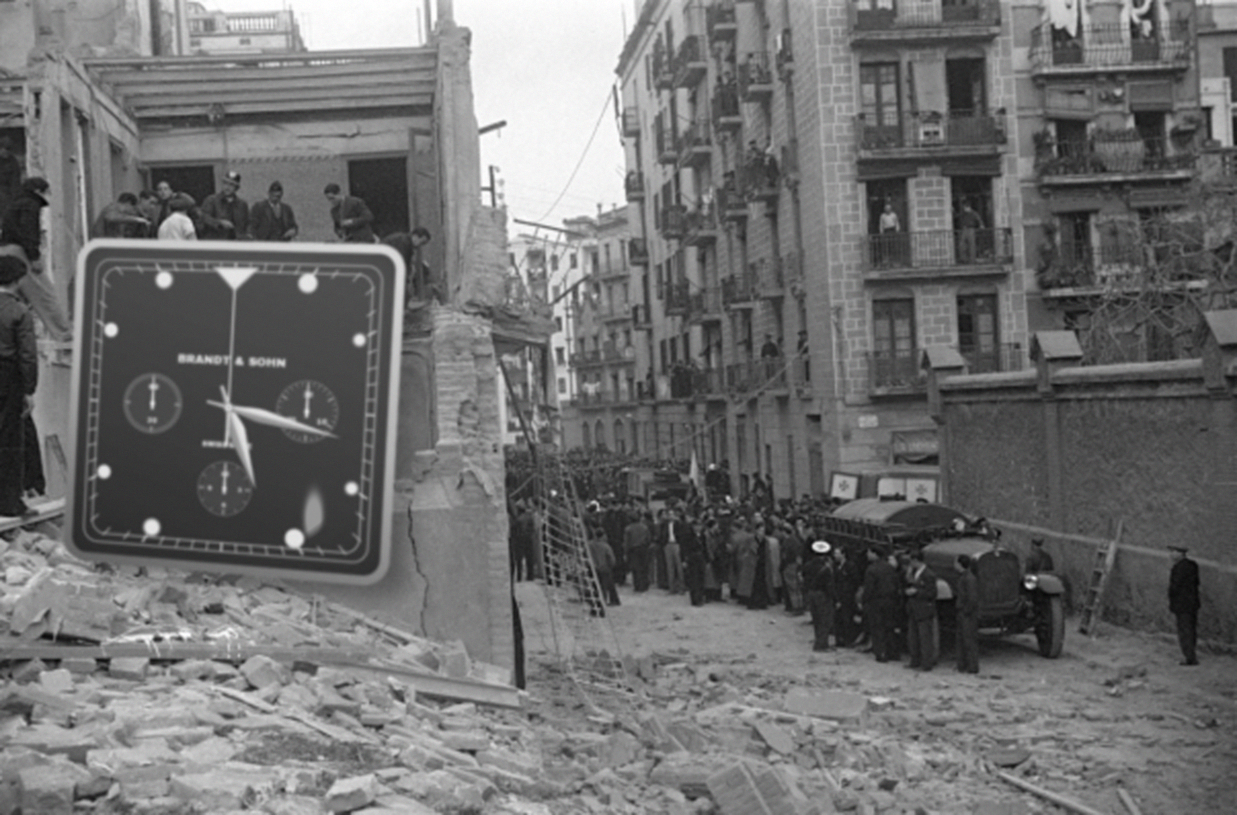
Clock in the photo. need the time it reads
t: 5:17
